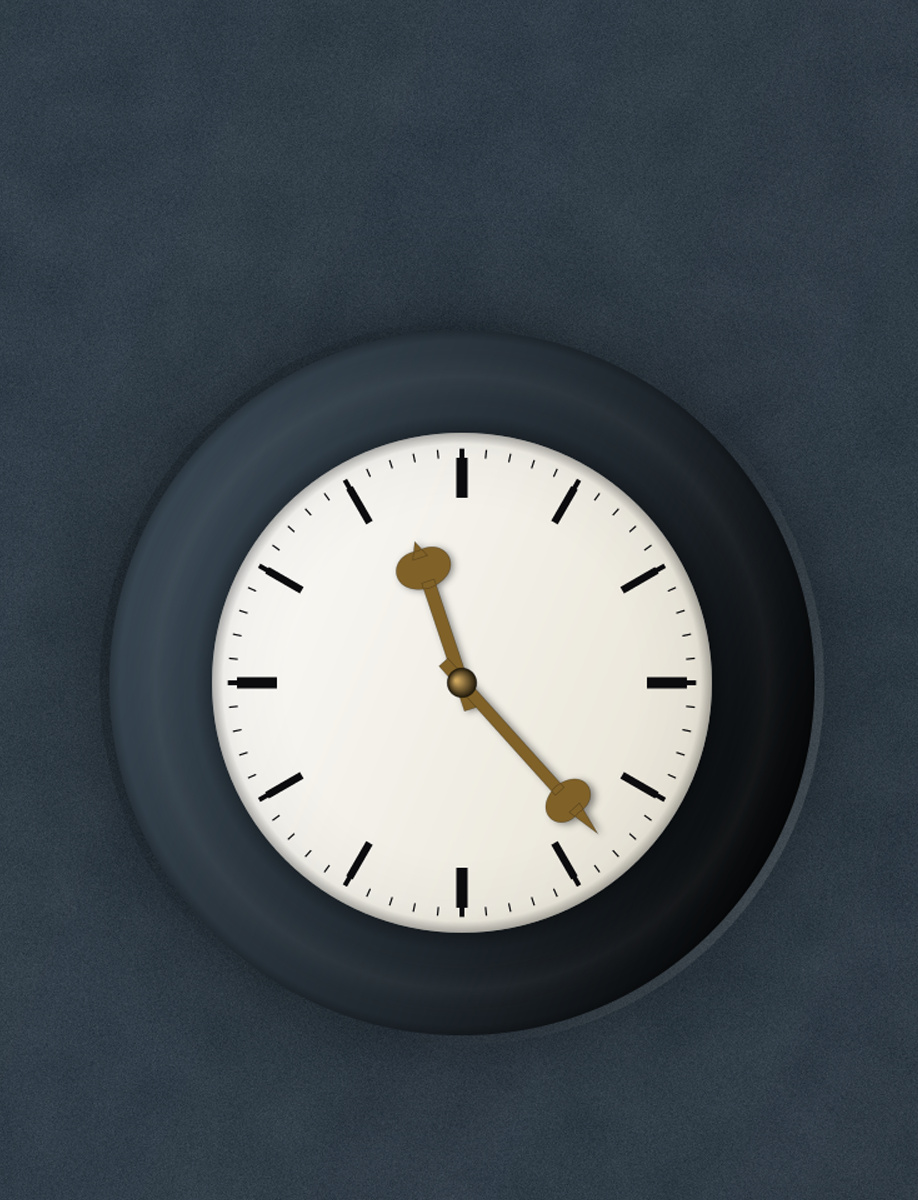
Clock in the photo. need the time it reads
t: 11:23
